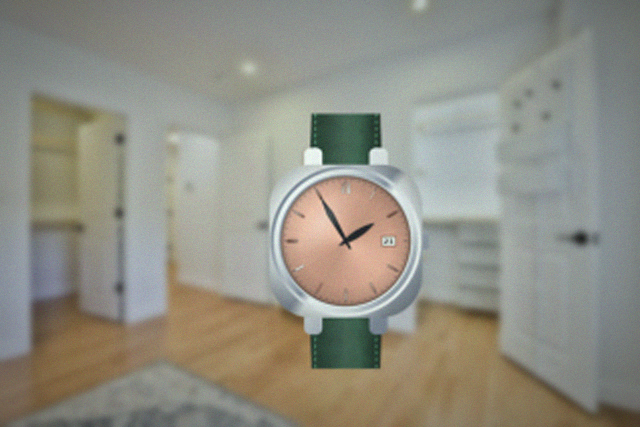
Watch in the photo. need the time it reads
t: 1:55
